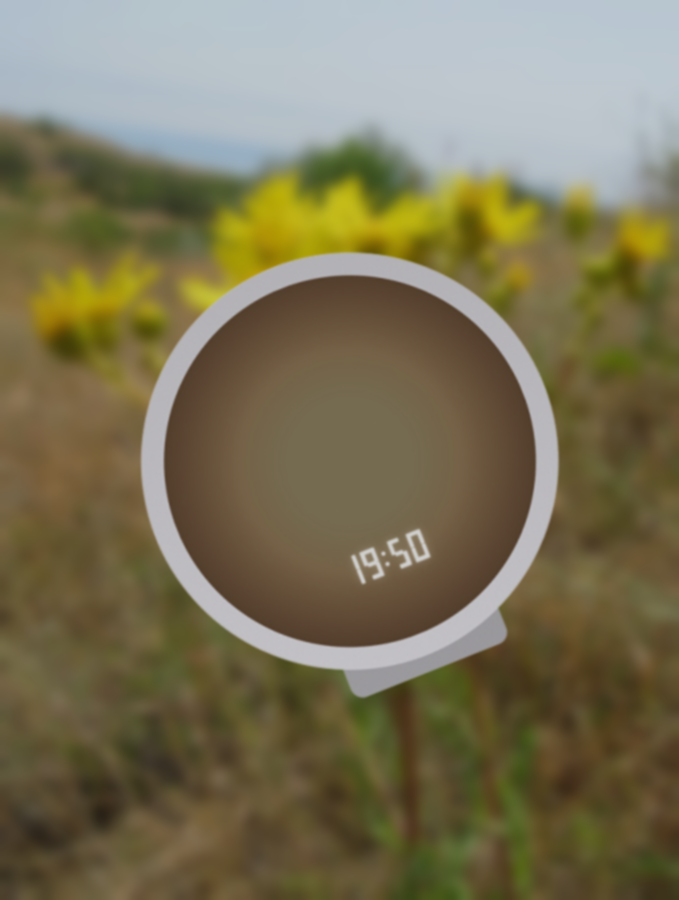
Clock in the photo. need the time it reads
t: 19:50
